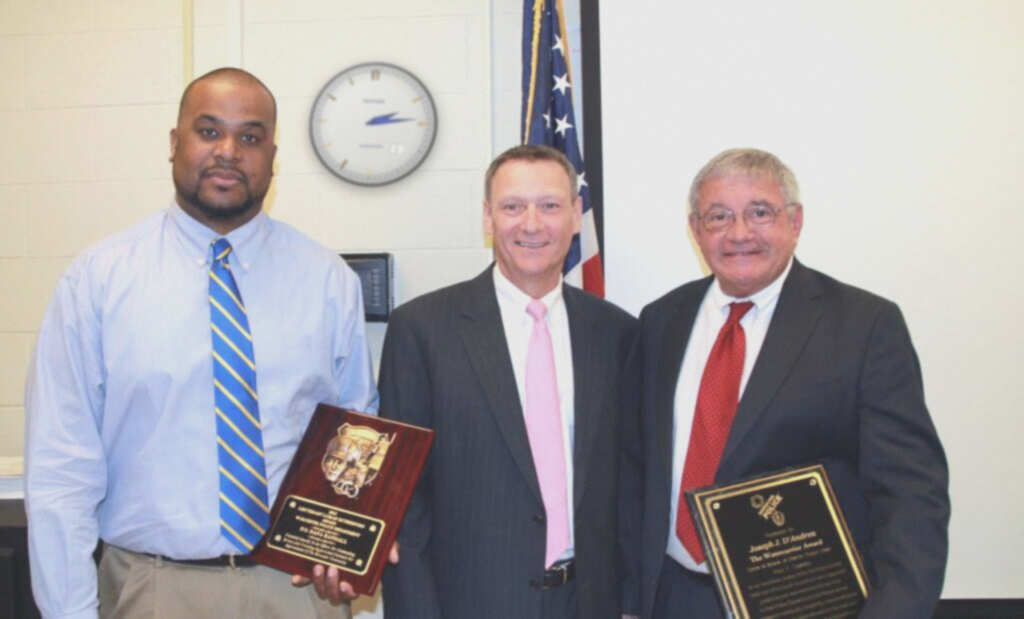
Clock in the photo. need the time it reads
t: 2:14
